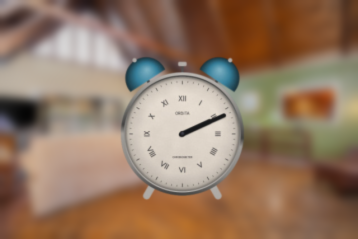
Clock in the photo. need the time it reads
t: 2:11
